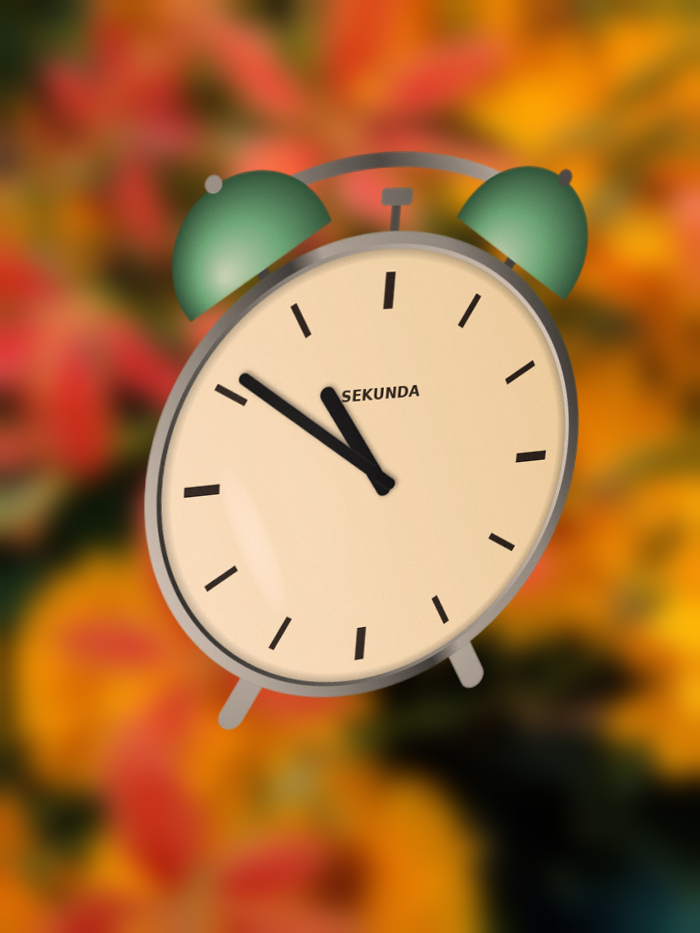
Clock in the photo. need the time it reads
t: 10:51
